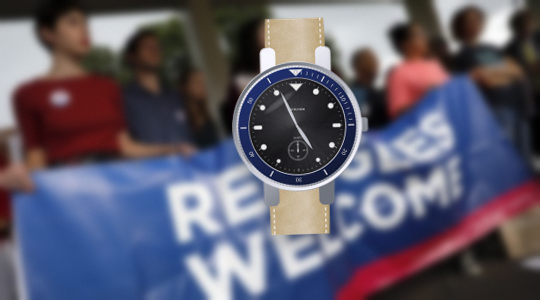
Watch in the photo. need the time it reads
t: 4:56
